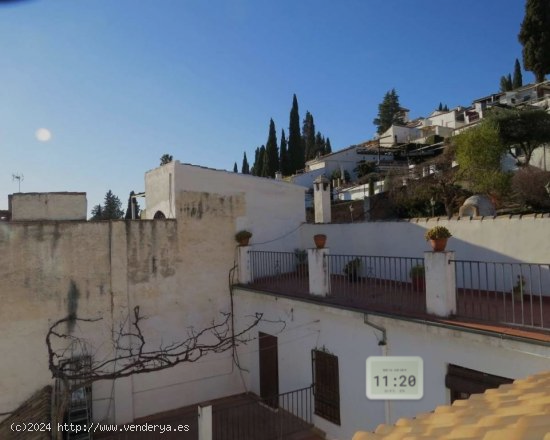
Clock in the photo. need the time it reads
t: 11:20
